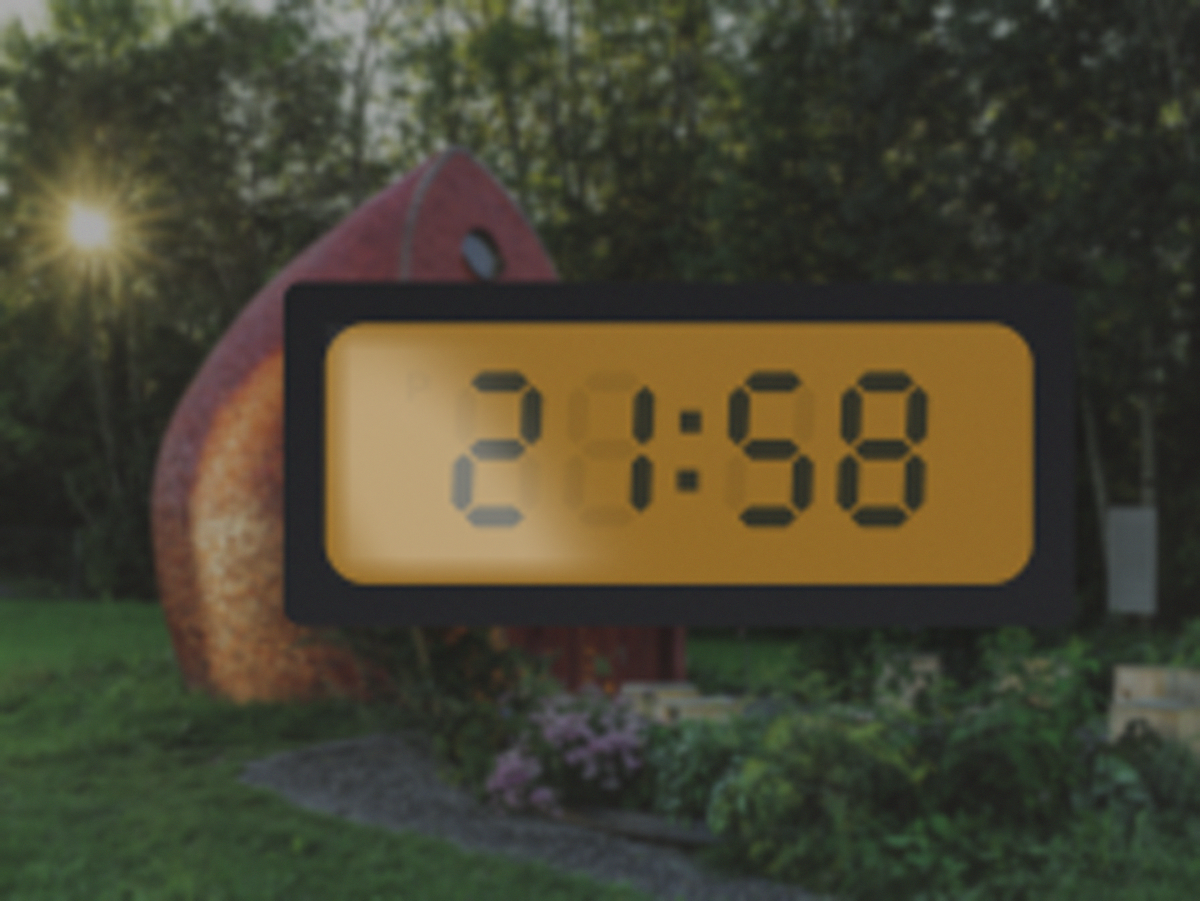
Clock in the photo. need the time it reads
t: 21:58
